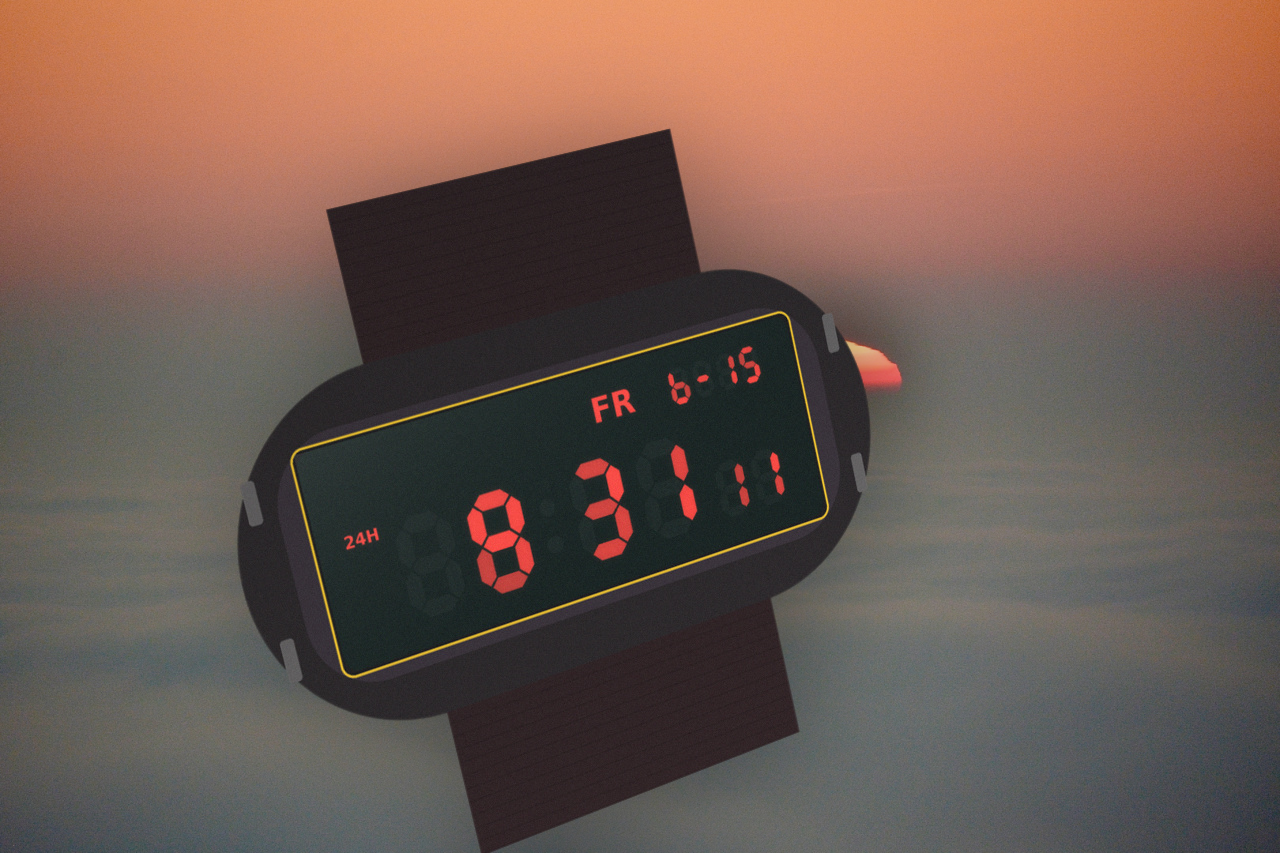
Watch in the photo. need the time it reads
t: 8:31:11
